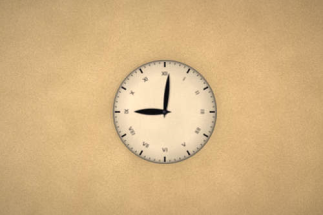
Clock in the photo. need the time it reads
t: 9:01
